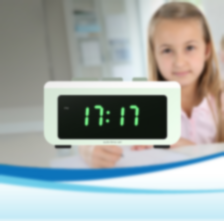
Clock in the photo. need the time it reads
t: 17:17
